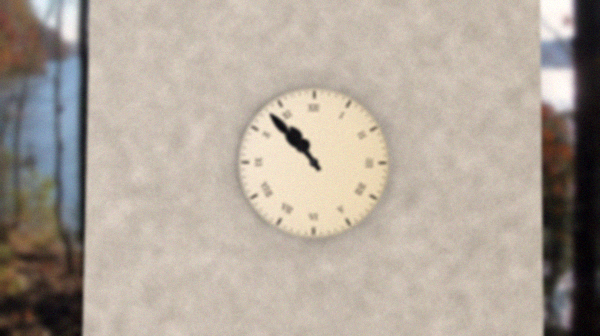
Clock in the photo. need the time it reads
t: 10:53
